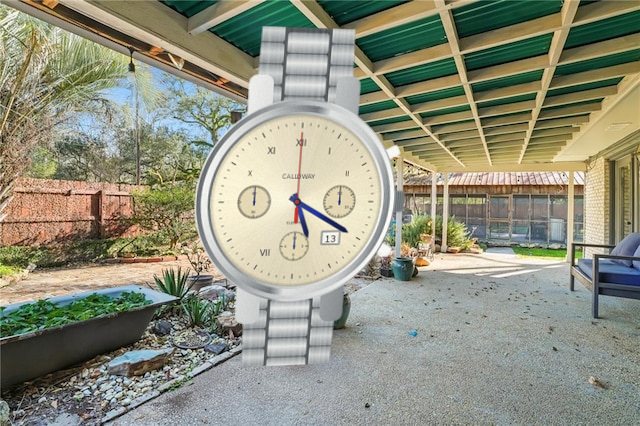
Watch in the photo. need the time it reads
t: 5:20
